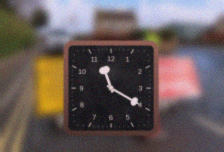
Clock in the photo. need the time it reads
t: 11:20
